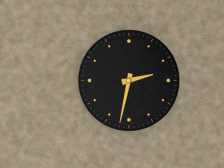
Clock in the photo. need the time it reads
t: 2:32
